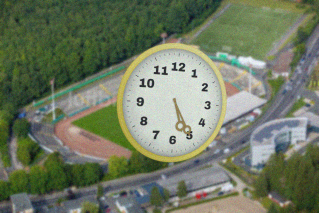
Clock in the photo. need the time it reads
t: 5:25
